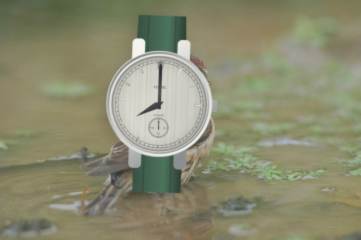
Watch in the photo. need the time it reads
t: 8:00
